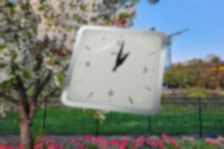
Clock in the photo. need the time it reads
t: 1:01
